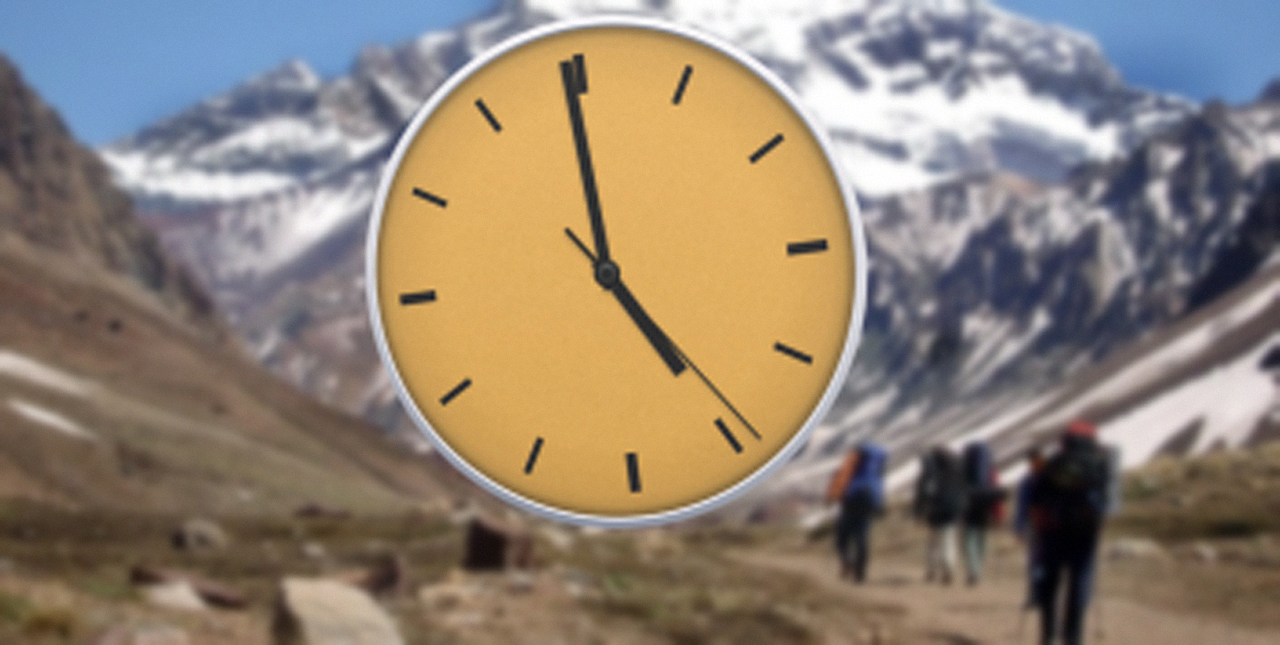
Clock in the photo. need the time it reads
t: 4:59:24
